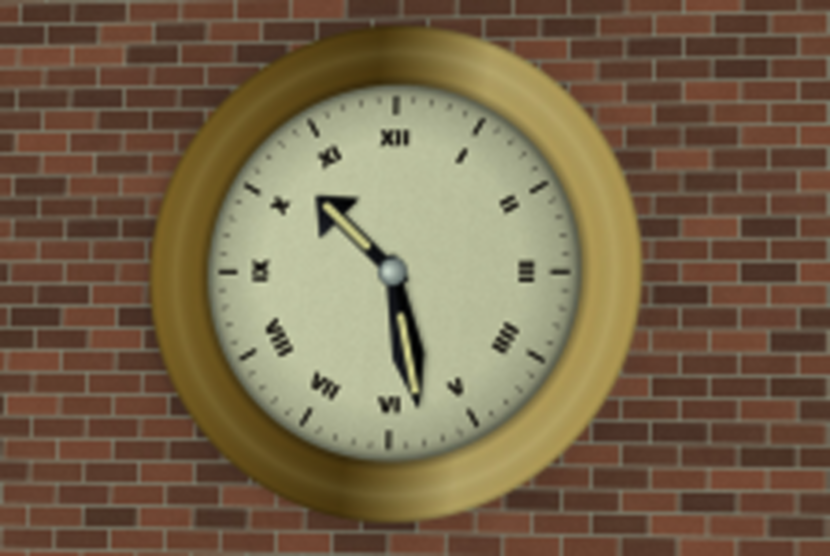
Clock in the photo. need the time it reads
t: 10:28
